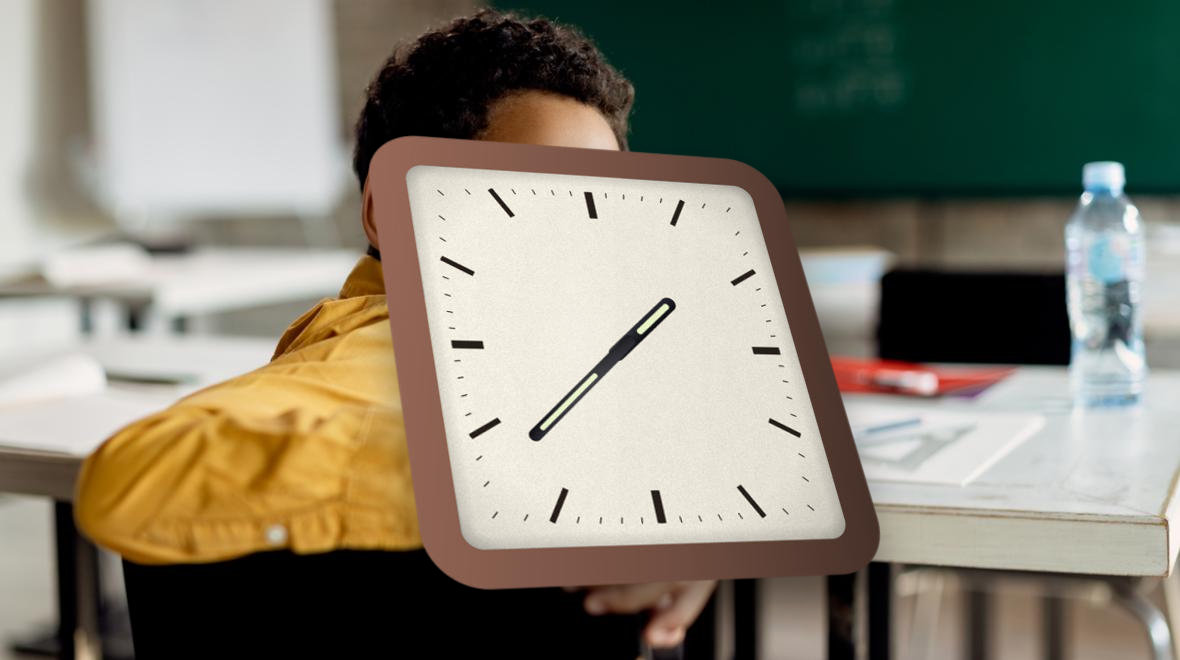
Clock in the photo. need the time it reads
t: 1:38
